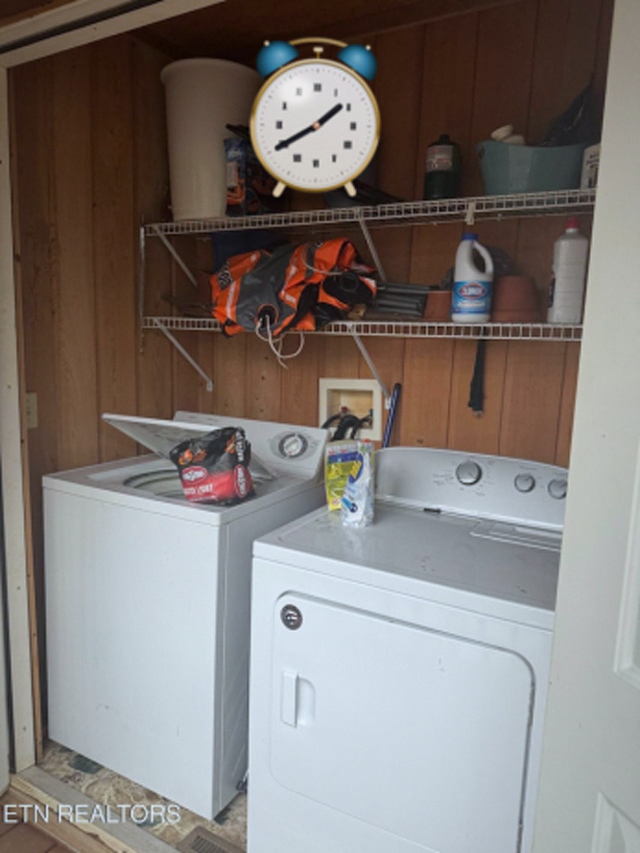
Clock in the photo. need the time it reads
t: 1:40
